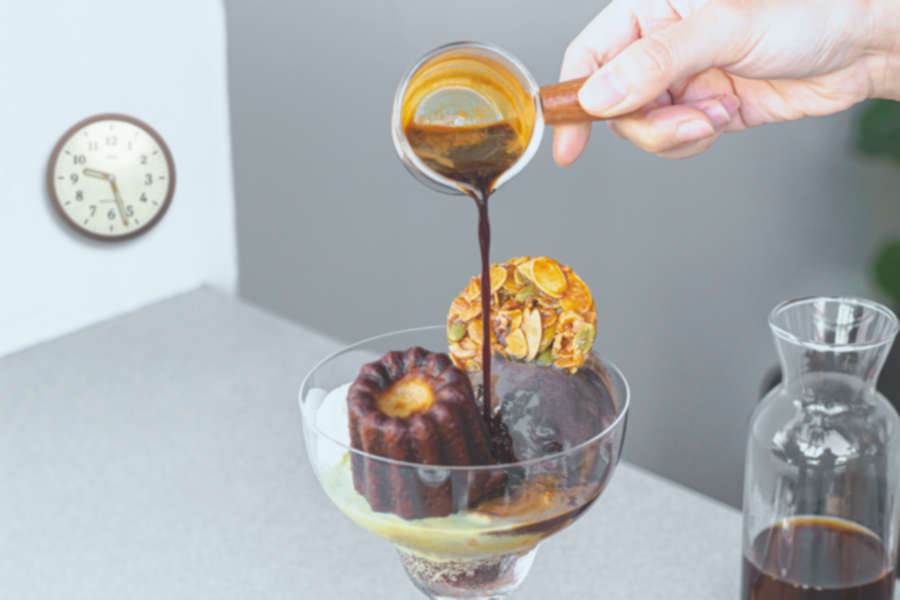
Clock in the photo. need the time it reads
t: 9:27
